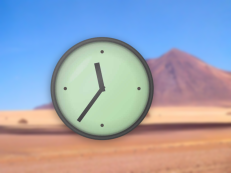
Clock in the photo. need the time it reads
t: 11:36
